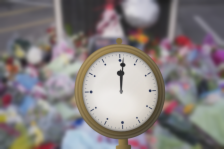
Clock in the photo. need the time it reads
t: 12:01
